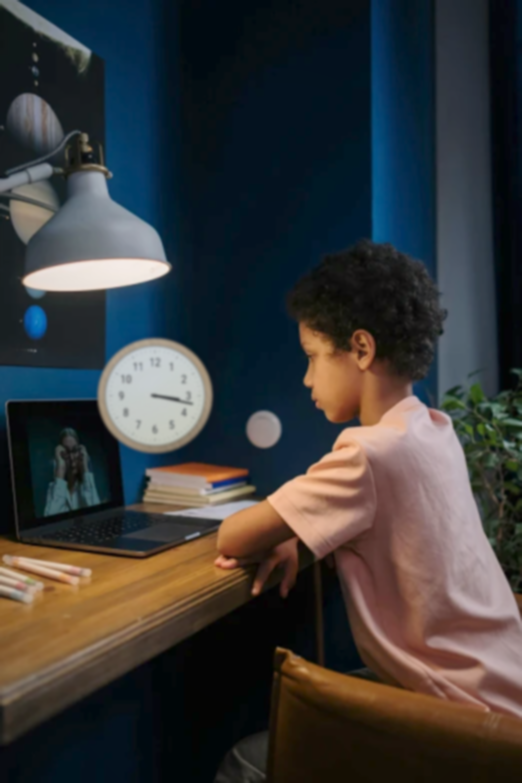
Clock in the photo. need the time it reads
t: 3:17
